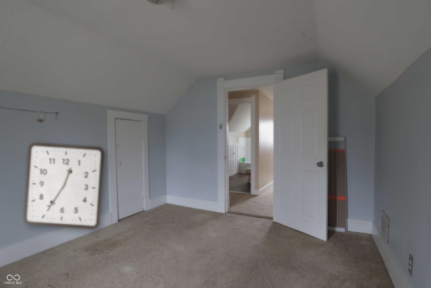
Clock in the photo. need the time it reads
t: 12:35
